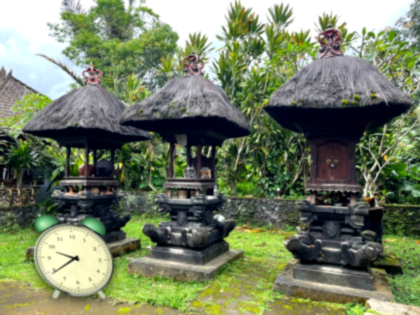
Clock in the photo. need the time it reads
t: 9:39
